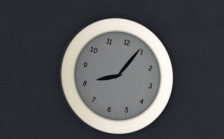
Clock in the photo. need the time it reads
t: 8:04
